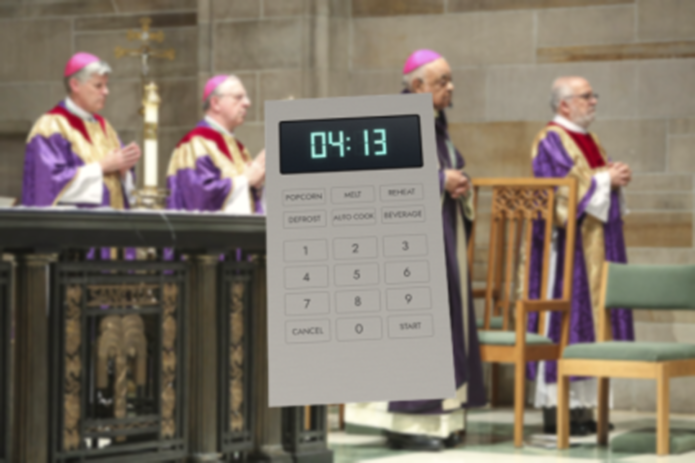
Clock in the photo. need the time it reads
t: 4:13
